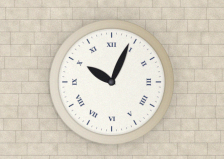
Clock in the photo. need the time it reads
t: 10:04
